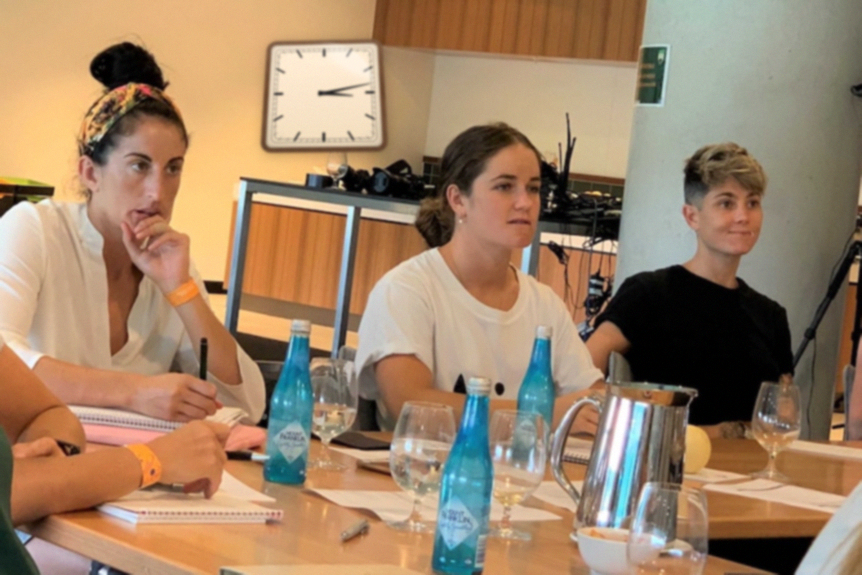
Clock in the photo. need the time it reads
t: 3:13
